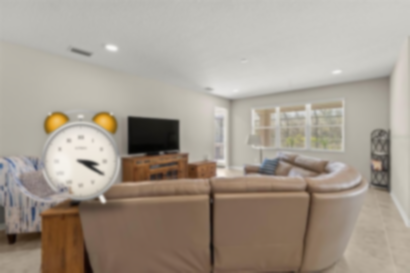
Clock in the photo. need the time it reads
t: 3:20
